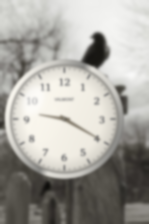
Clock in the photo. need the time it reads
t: 9:20
